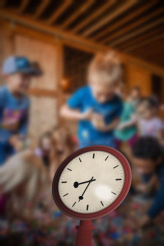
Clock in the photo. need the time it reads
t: 8:34
